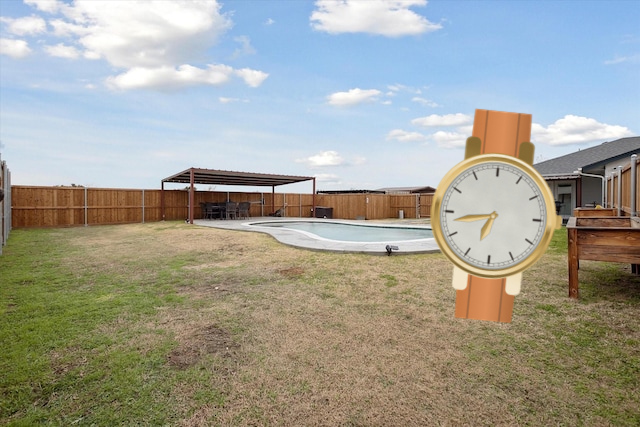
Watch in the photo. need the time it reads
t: 6:43
